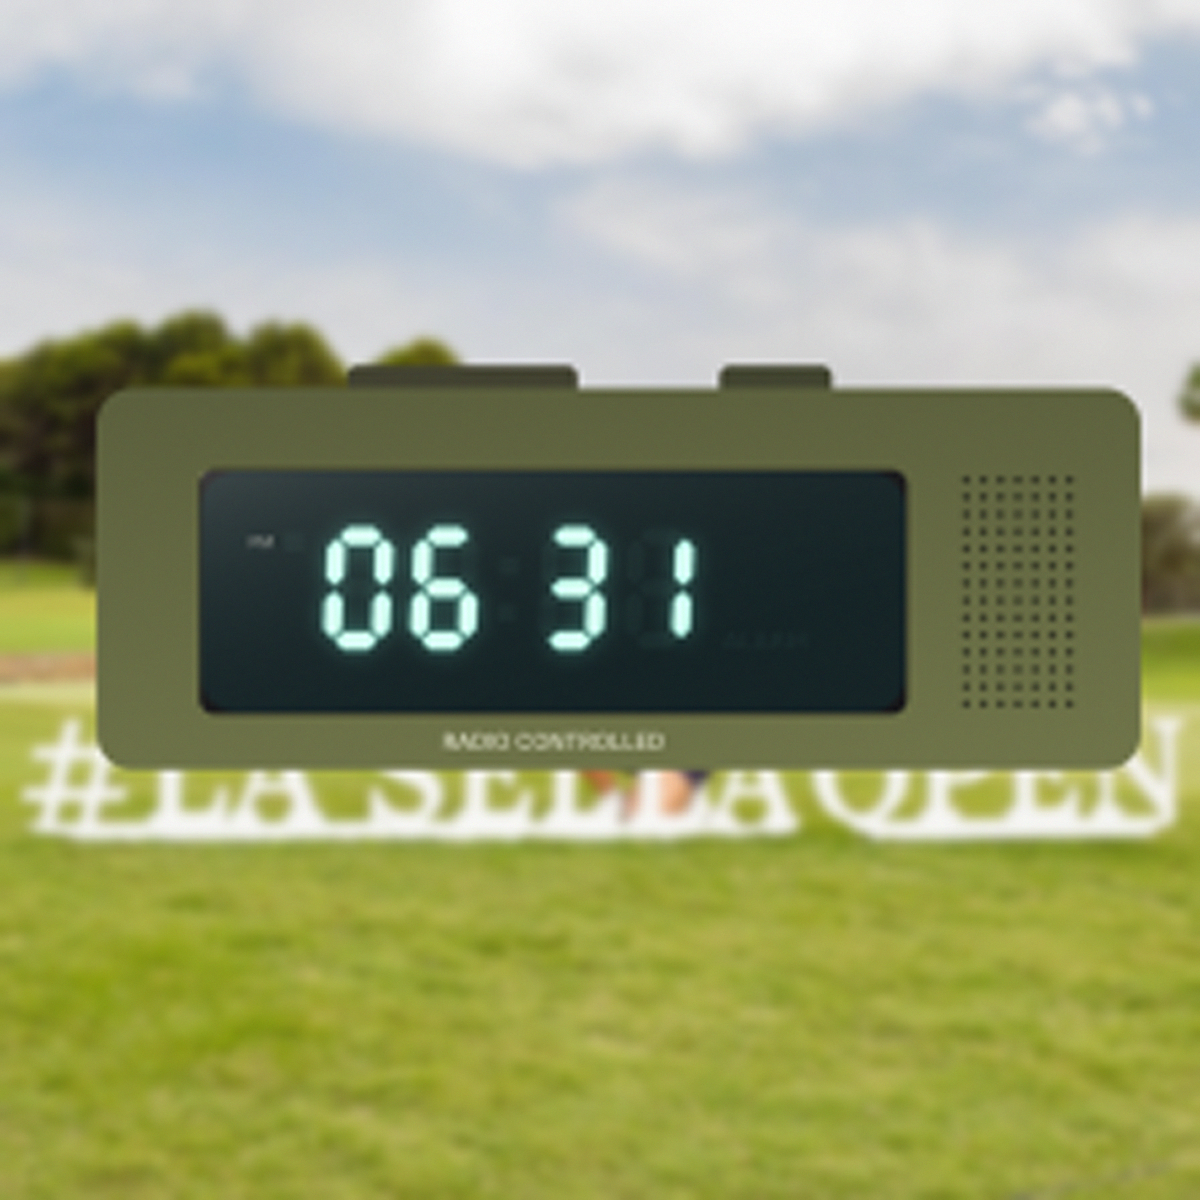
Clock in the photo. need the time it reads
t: 6:31
